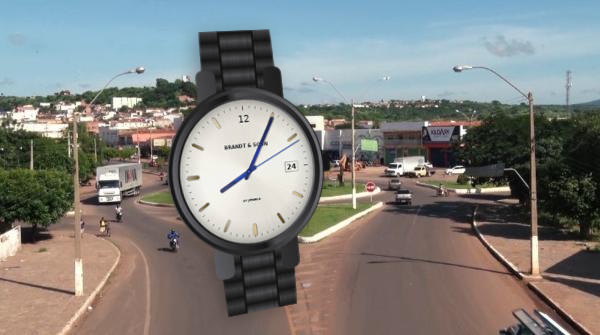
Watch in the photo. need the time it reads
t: 8:05:11
